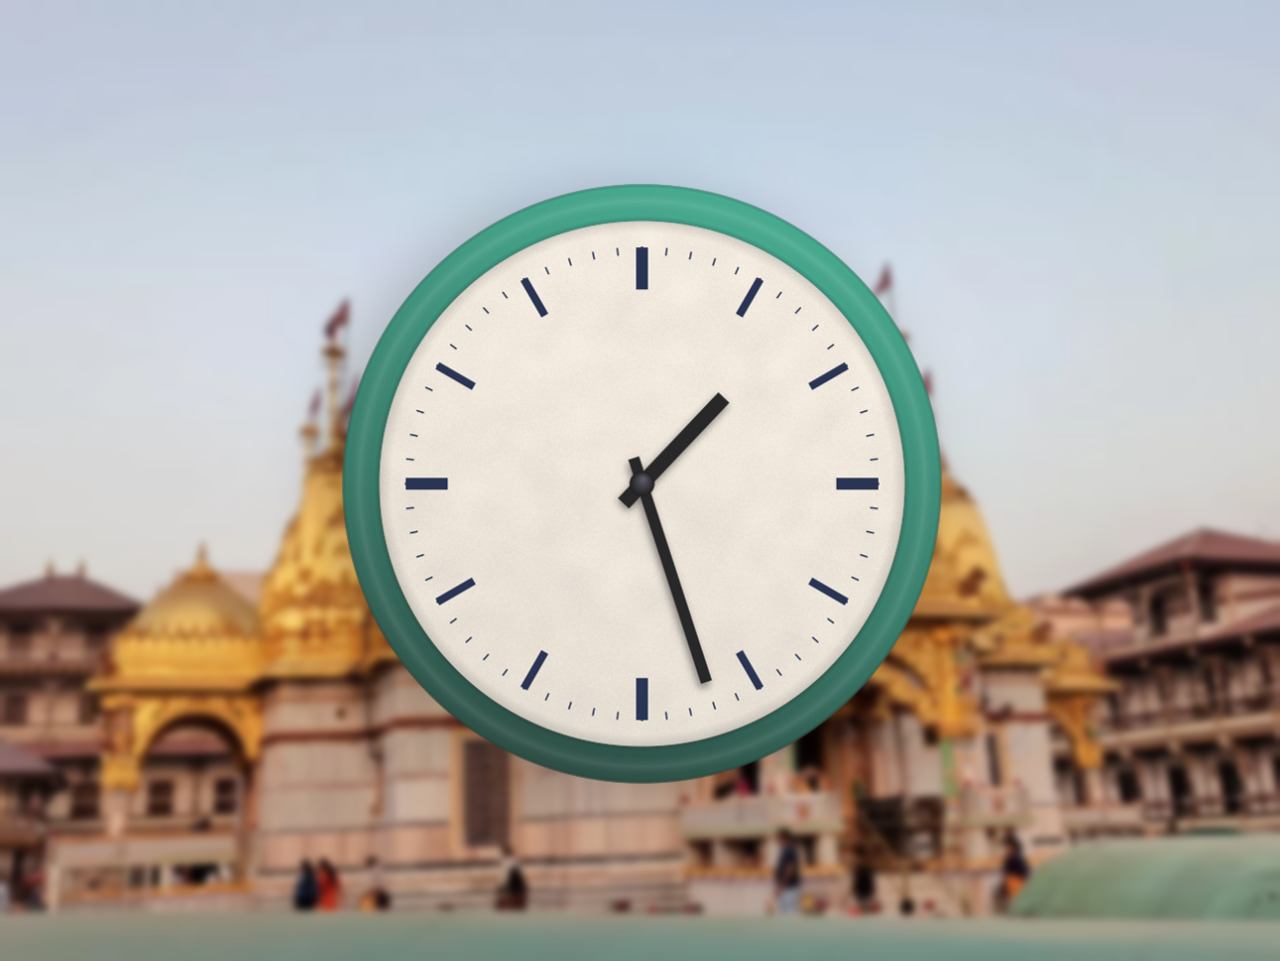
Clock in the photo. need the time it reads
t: 1:27
